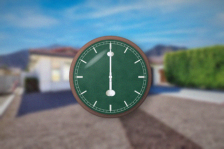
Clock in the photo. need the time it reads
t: 6:00
